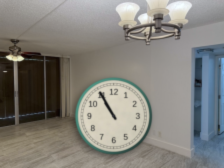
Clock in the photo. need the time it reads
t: 10:55
